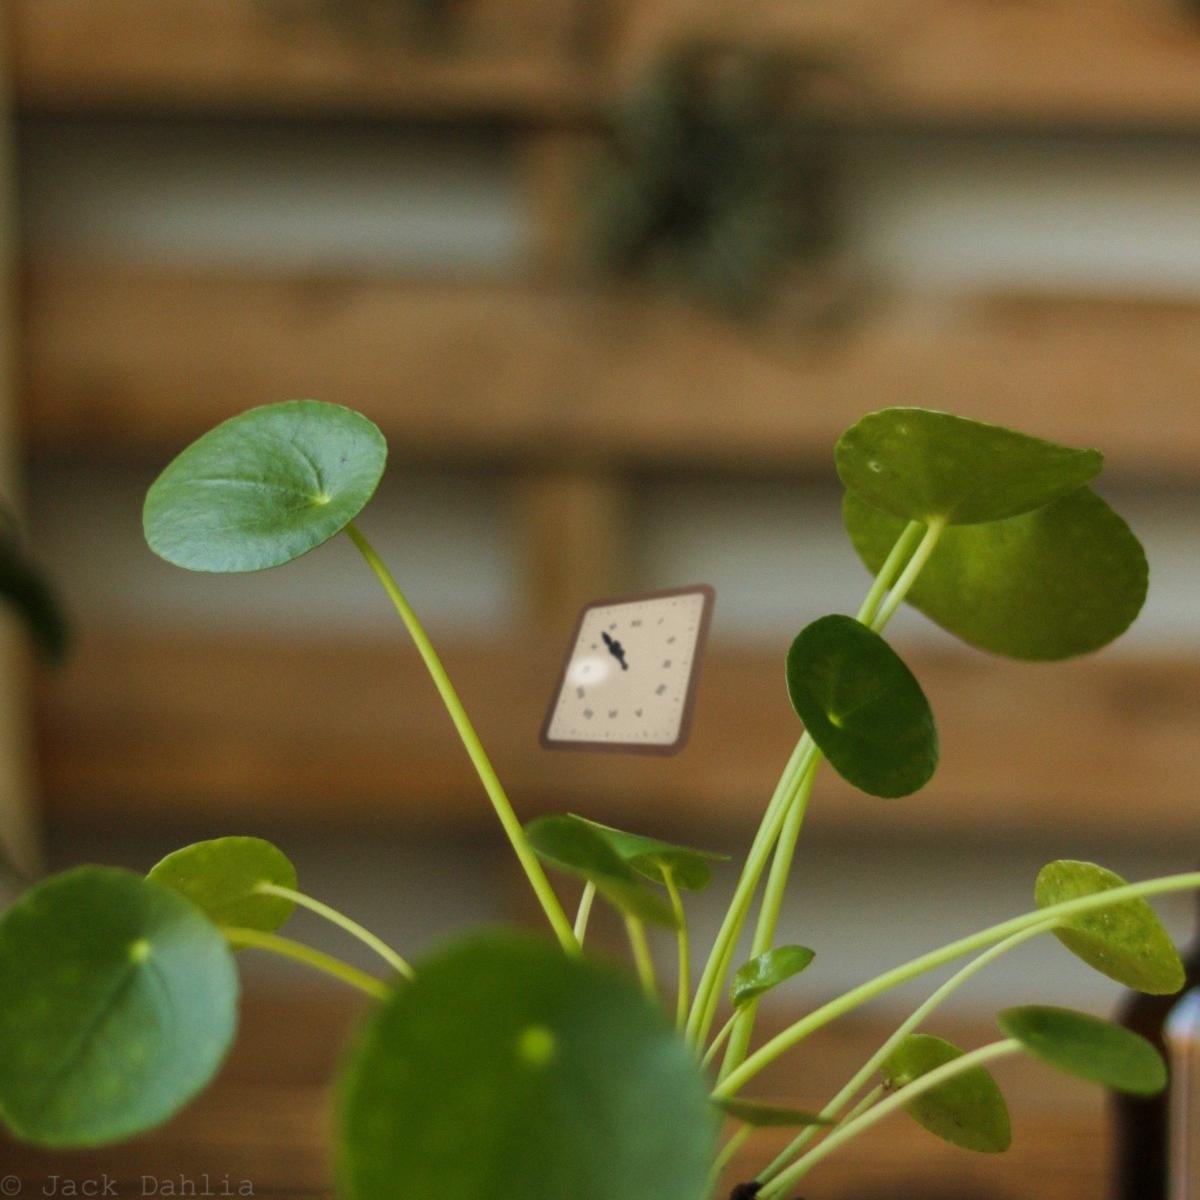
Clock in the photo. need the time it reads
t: 10:53
